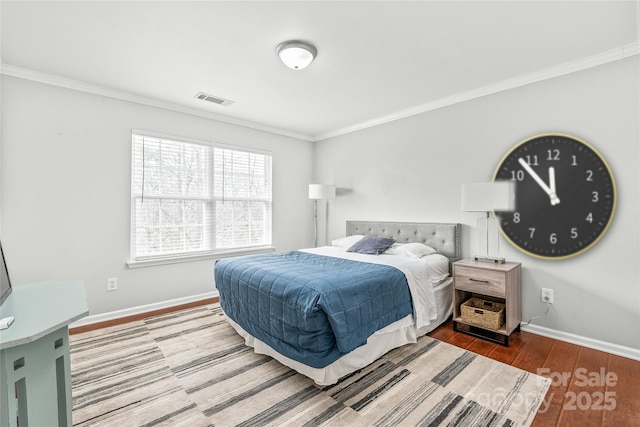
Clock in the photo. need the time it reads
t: 11:53
